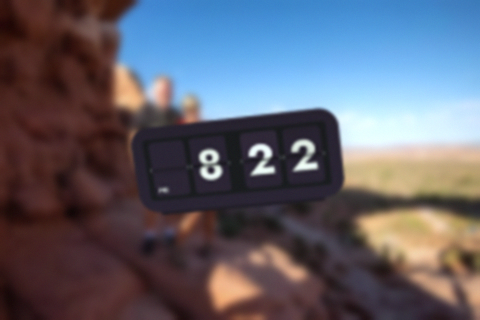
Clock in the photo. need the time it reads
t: 8:22
